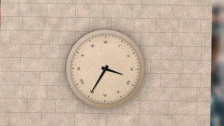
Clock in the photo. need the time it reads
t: 3:35
